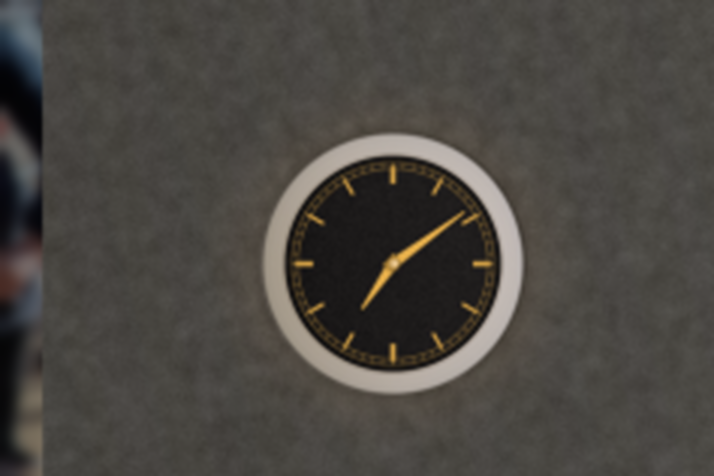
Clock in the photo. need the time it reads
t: 7:09
